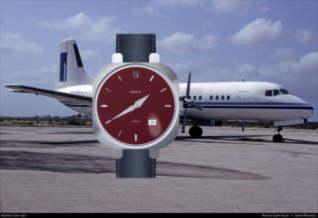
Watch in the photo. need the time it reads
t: 1:40
